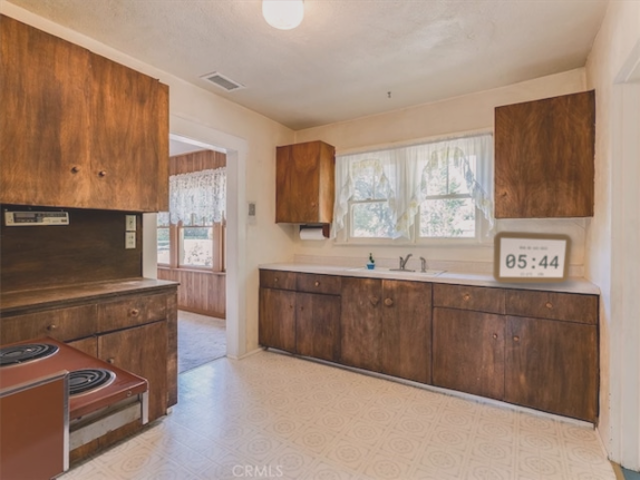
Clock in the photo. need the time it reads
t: 5:44
